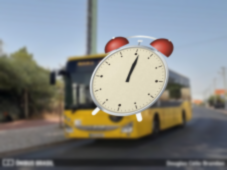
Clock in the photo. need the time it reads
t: 12:01
